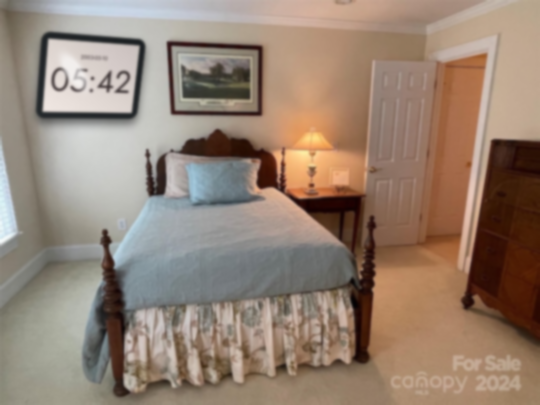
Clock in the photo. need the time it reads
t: 5:42
